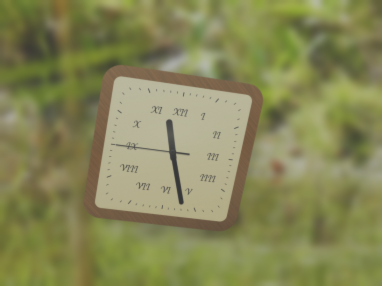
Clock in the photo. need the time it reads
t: 11:26:45
